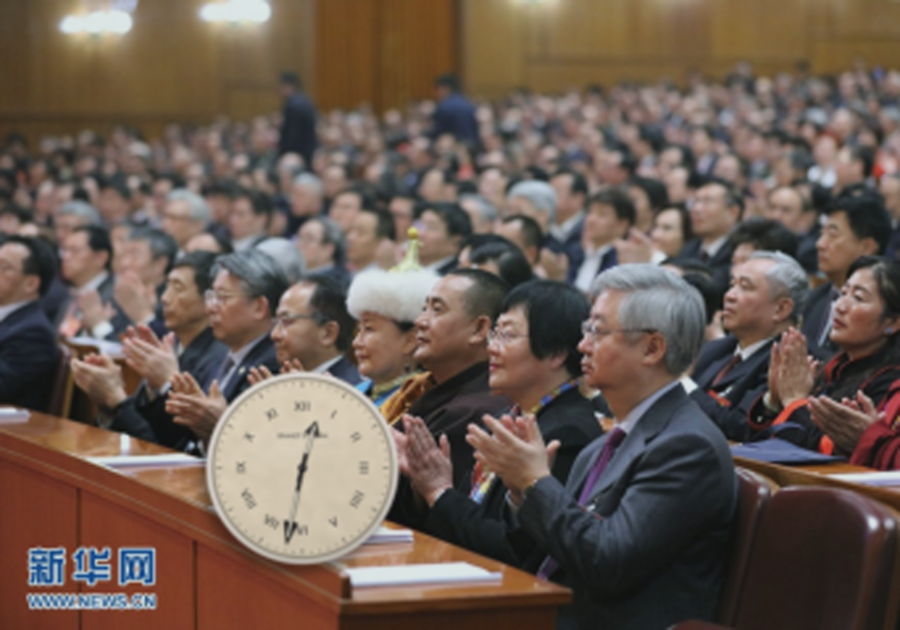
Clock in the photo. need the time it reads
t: 12:32
